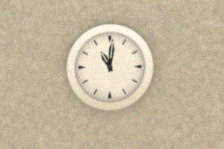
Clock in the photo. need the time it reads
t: 11:01
